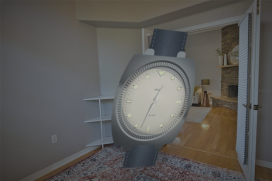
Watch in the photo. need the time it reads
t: 12:33
